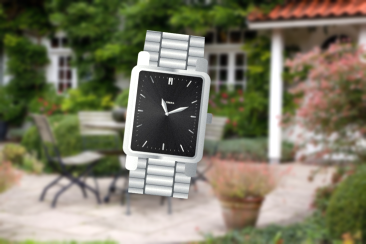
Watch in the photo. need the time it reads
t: 11:11
